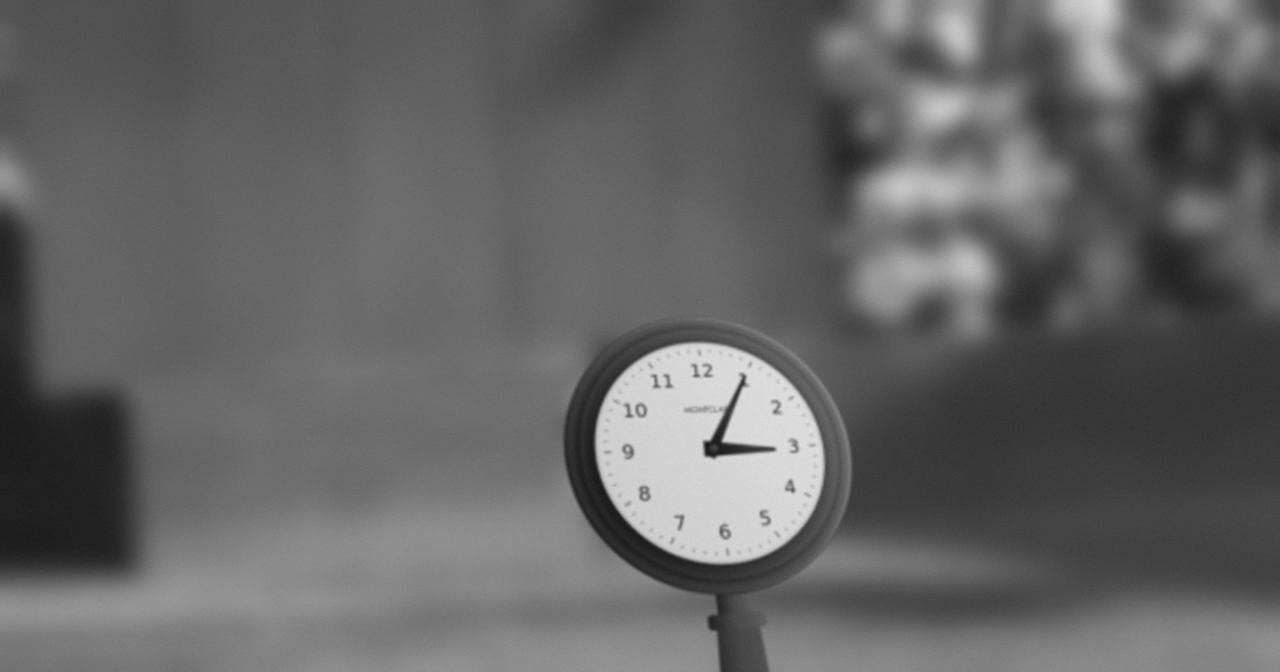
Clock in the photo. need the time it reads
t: 3:05
